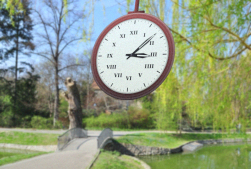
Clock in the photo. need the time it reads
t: 3:08
